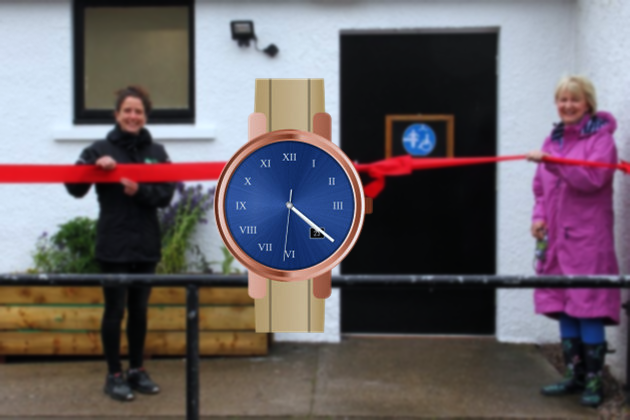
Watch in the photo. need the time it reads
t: 4:21:31
